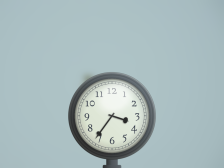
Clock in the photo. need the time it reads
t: 3:36
